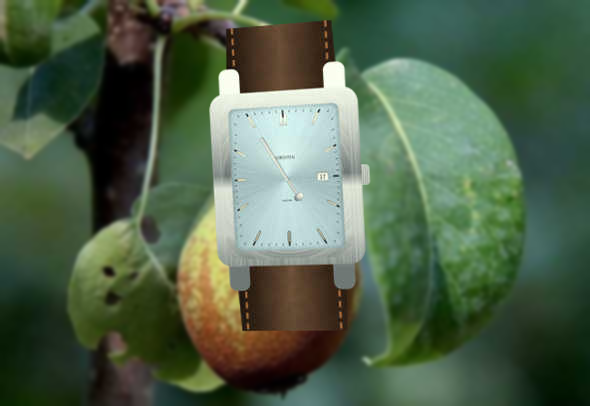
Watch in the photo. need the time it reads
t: 4:55
